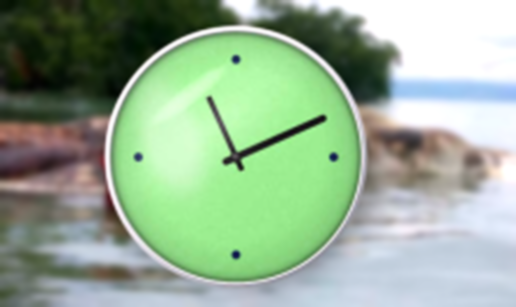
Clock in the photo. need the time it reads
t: 11:11
